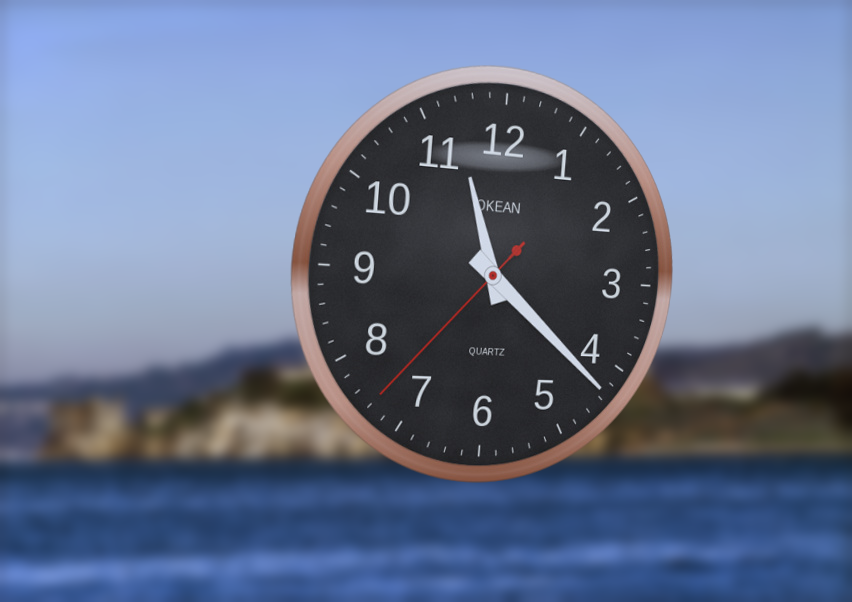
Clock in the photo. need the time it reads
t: 11:21:37
